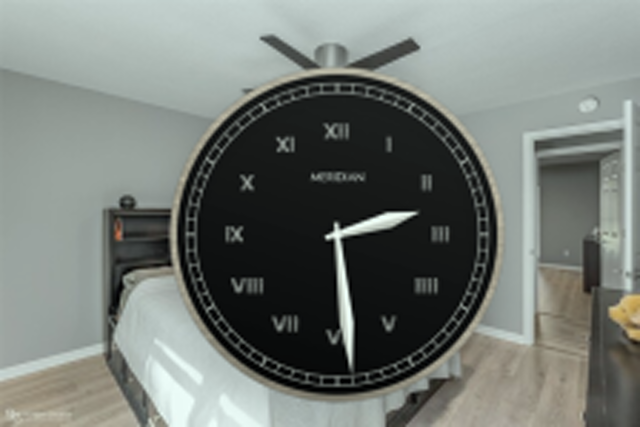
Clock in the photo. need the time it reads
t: 2:29
